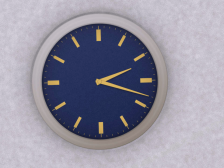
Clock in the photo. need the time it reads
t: 2:18
